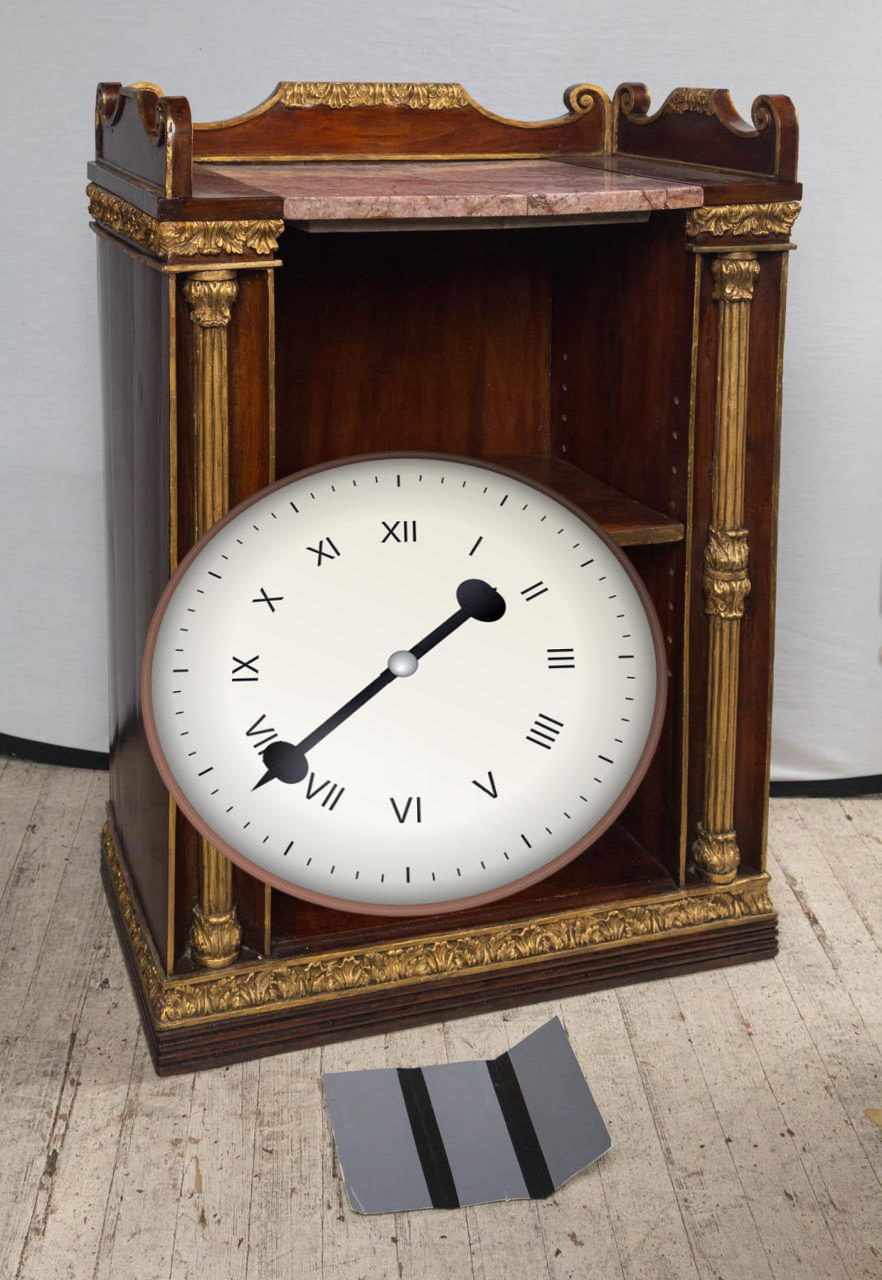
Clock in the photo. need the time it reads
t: 1:38
